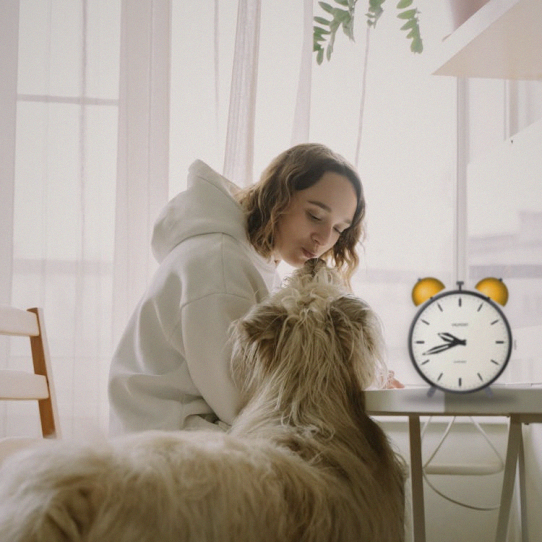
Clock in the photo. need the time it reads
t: 9:42
